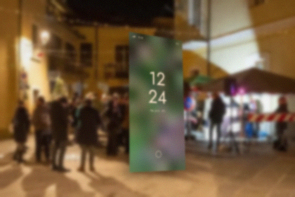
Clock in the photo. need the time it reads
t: 12:24
